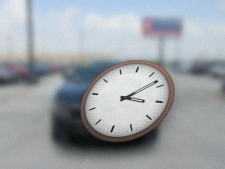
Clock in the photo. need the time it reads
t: 3:08
